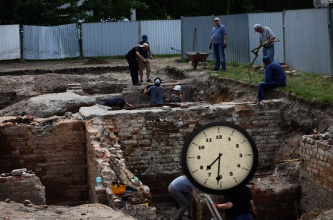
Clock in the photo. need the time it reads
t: 7:31
